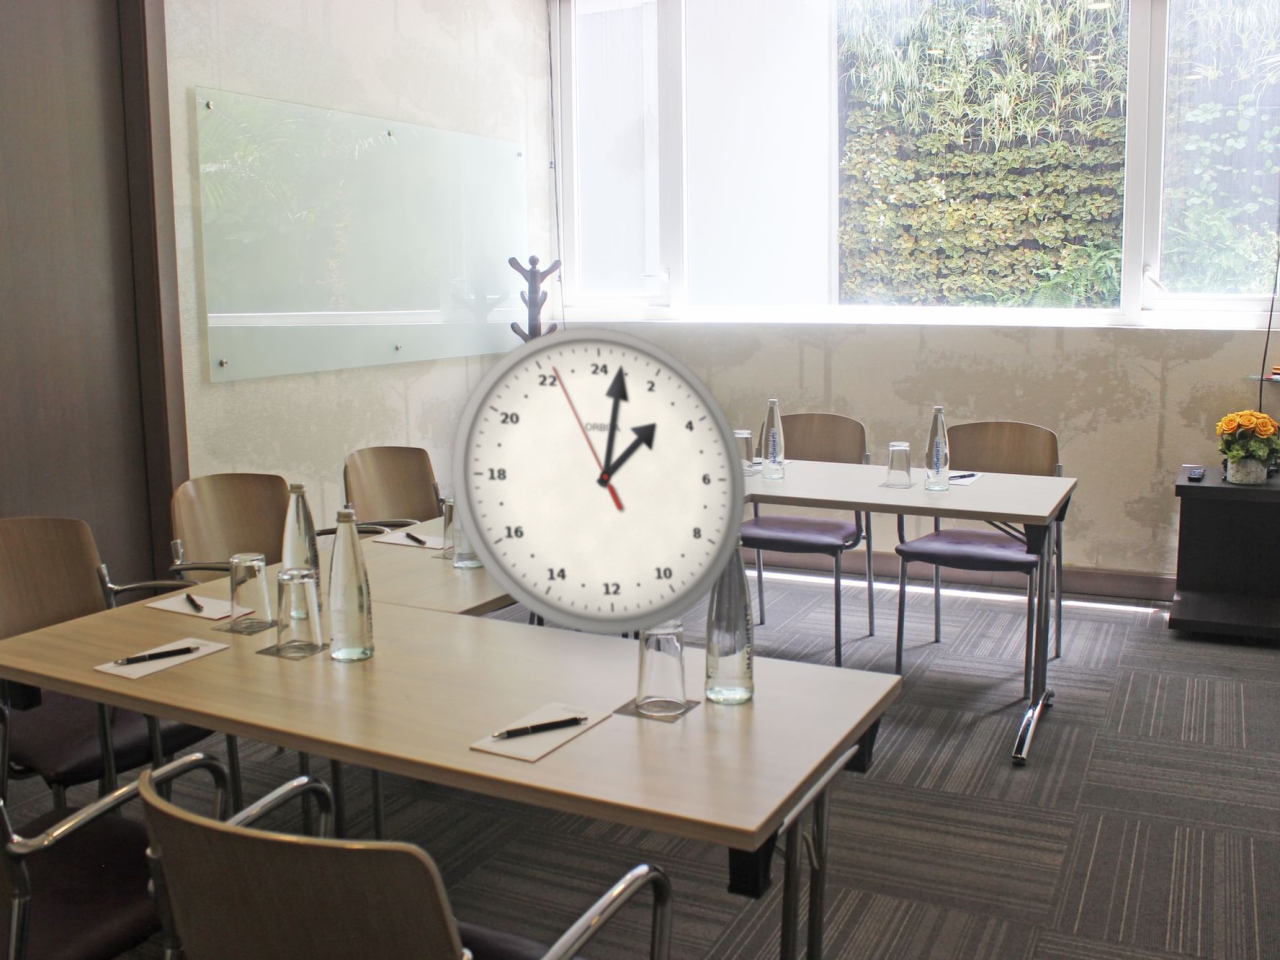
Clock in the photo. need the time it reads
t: 3:01:56
